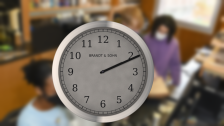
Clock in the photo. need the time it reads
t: 2:11
